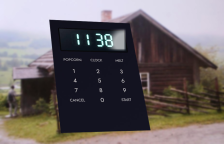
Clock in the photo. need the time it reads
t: 11:38
